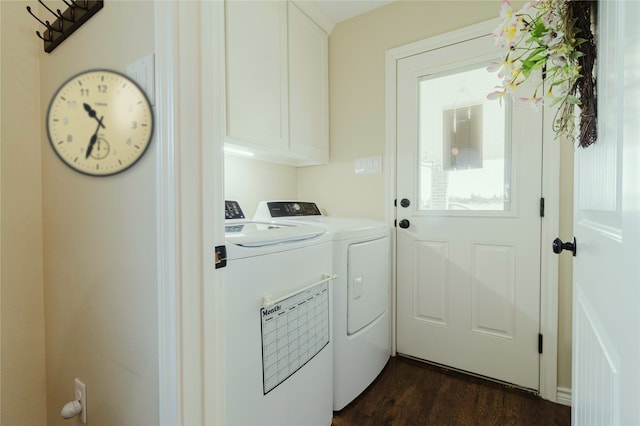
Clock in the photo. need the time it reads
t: 10:33
